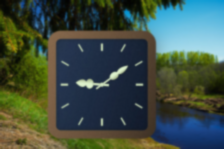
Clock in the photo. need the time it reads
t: 9:09
